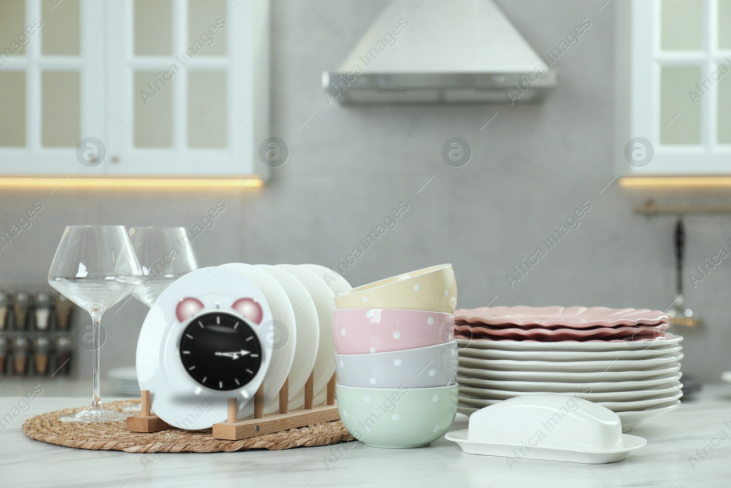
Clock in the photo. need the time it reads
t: 3:14
